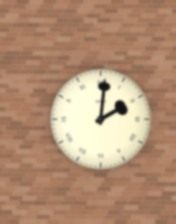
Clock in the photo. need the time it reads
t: 2:01
